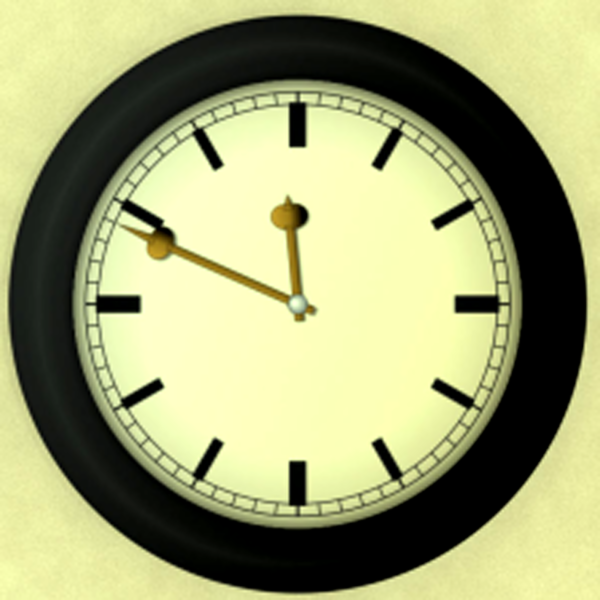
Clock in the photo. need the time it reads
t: 11:49
